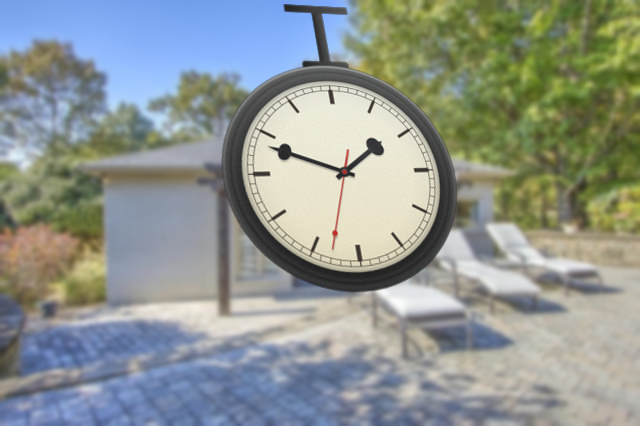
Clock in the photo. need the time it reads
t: 1:48:33
